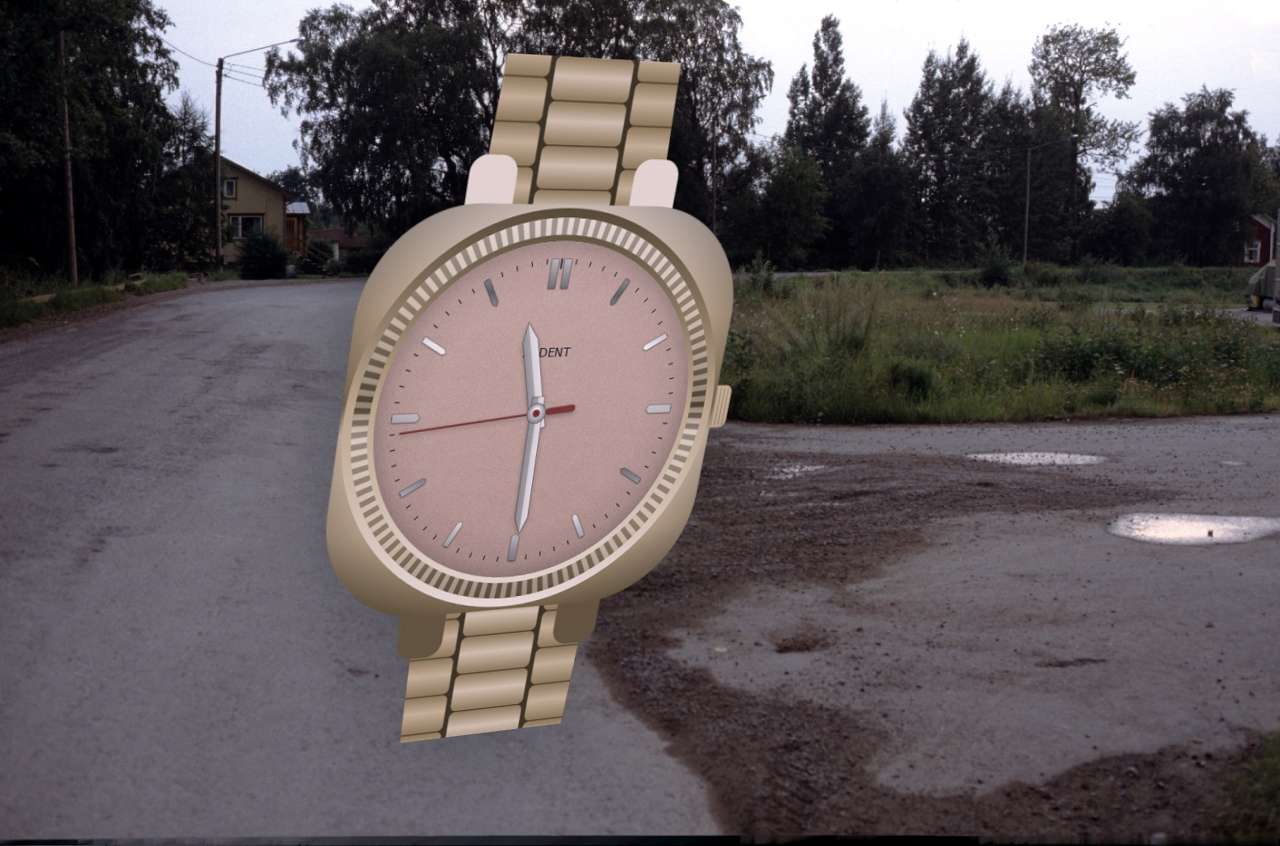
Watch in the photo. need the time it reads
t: 11:29:44
